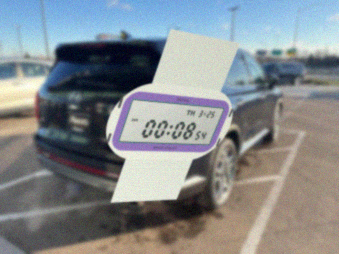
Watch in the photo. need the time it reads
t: 0:08
